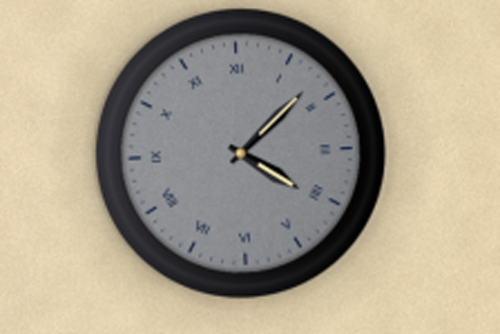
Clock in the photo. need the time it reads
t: 4:08
